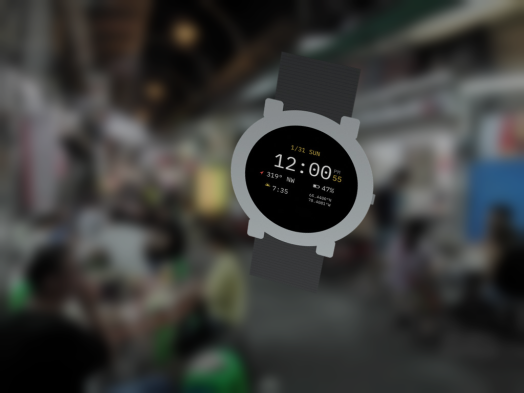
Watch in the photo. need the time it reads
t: 12:00:55
